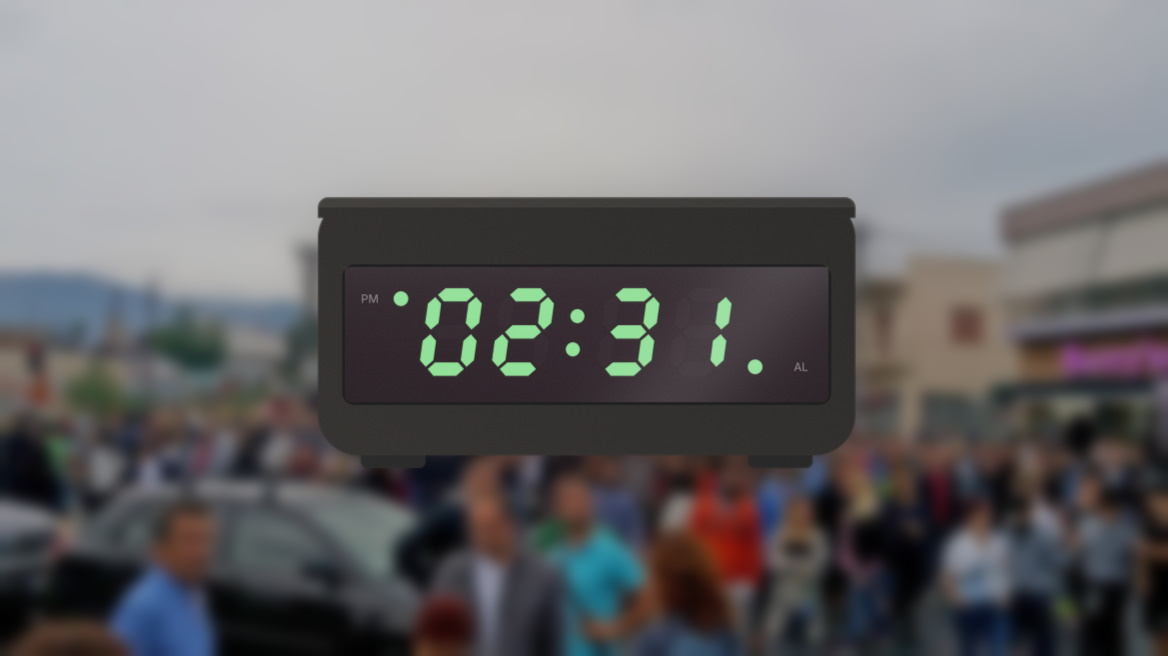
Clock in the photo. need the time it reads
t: 2:31
